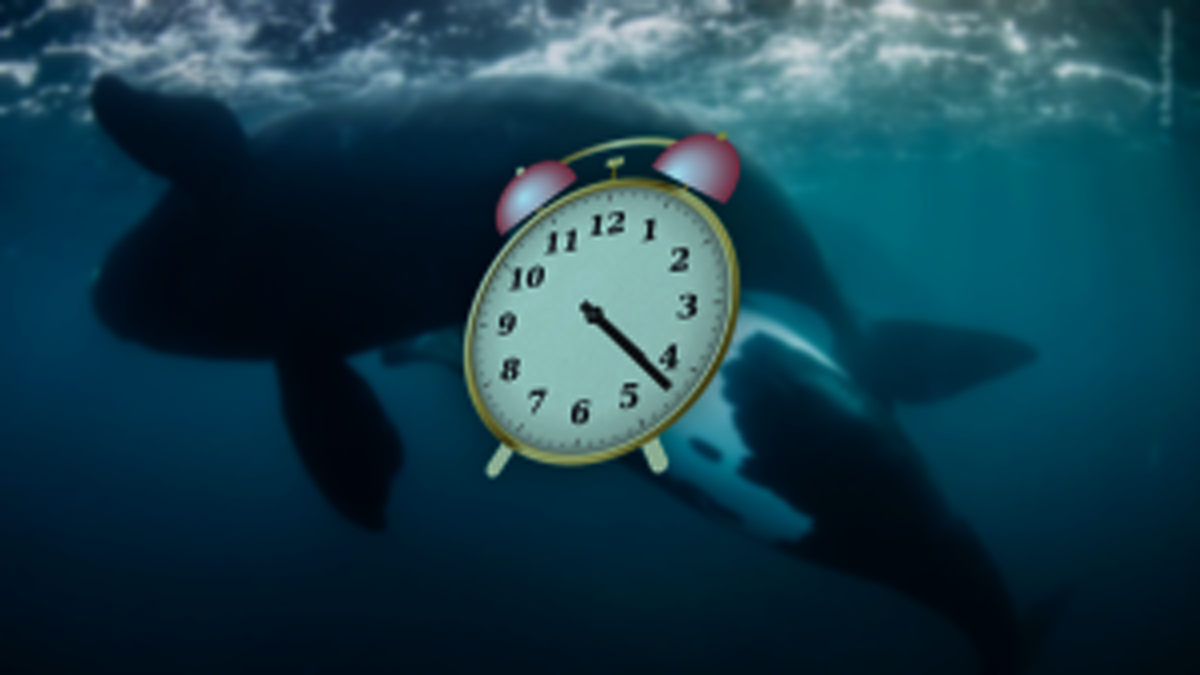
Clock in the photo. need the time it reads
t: 4:22
